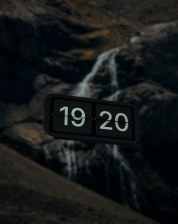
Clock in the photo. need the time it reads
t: 19:20
